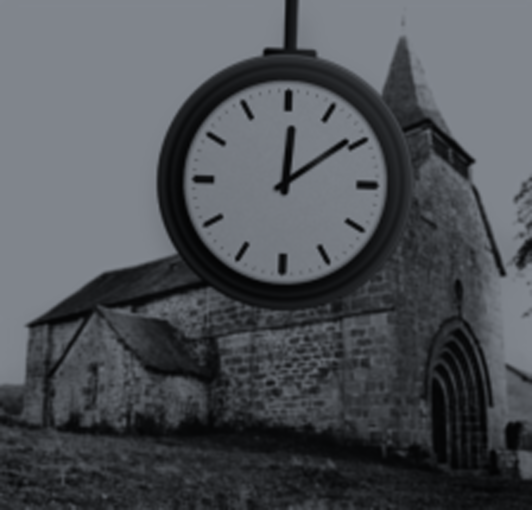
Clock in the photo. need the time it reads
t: 12:09
